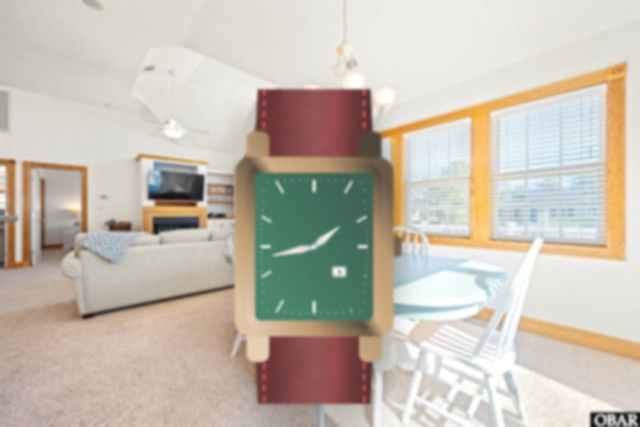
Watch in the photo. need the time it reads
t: 1:43
